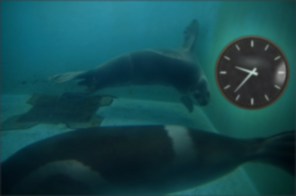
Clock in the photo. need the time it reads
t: 9:37
